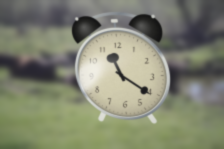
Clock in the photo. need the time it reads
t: 11:21
